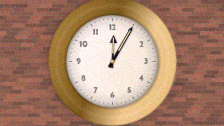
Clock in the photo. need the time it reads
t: 12:05
